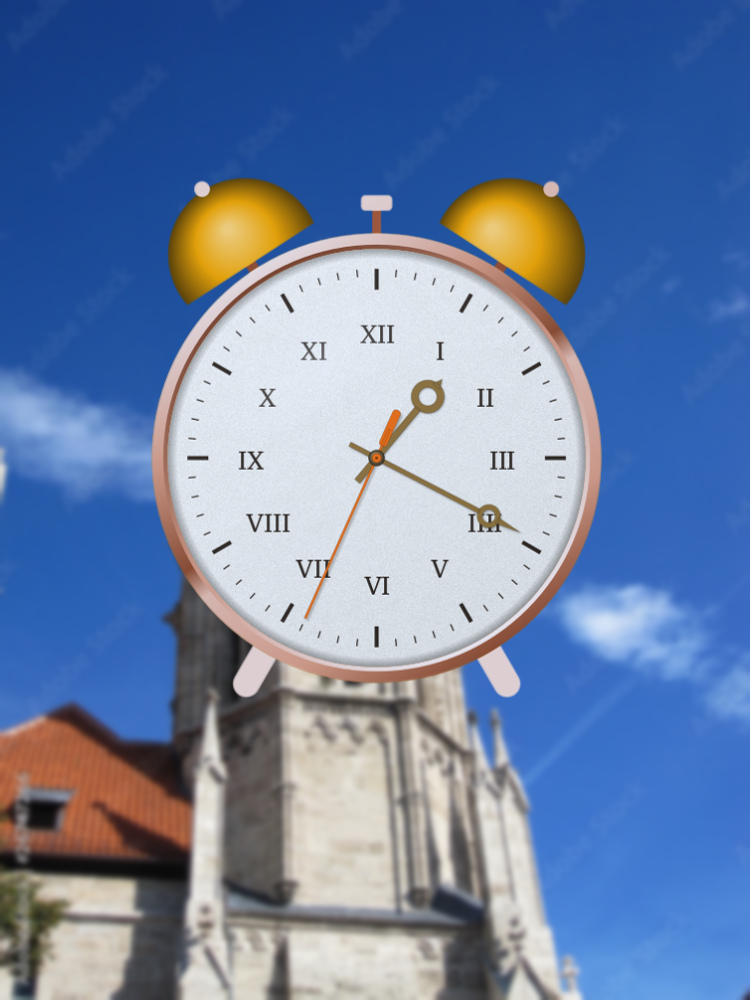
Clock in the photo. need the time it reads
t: 1:19:34
